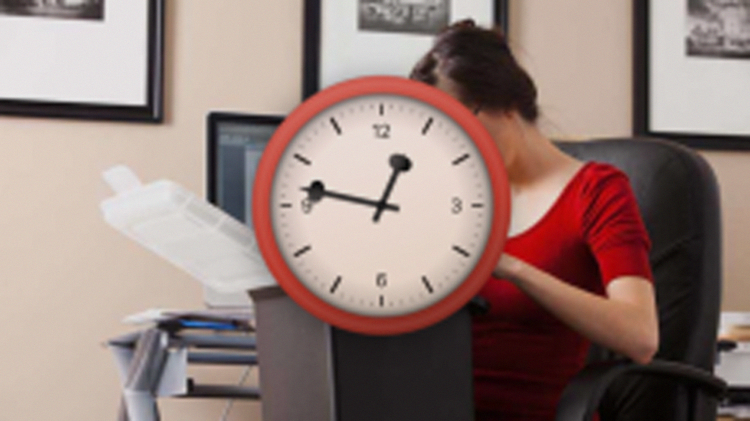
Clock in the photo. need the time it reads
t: 12:47
